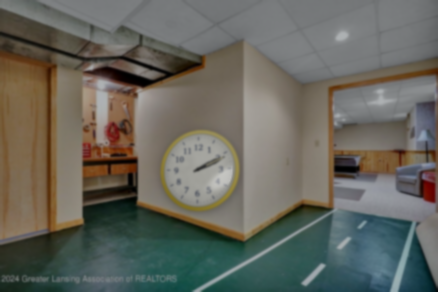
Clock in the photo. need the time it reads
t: 2:11
